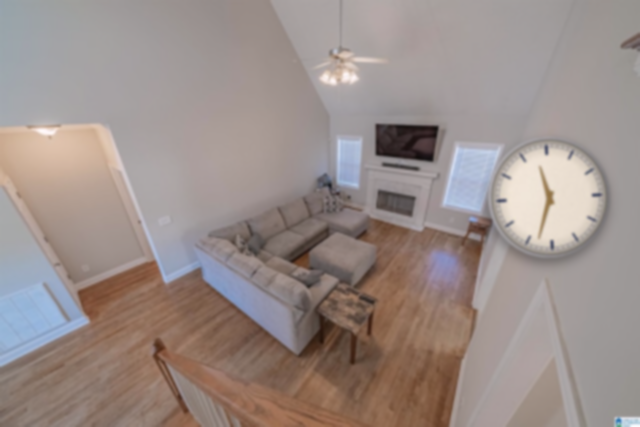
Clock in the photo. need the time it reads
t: 11:33
